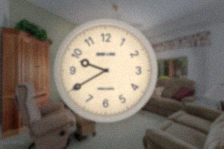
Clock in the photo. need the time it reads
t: 9:40
